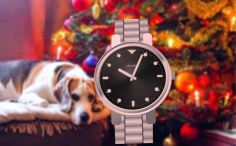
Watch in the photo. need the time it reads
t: 10:04
